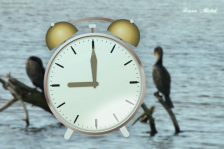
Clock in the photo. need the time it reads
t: 9:00
